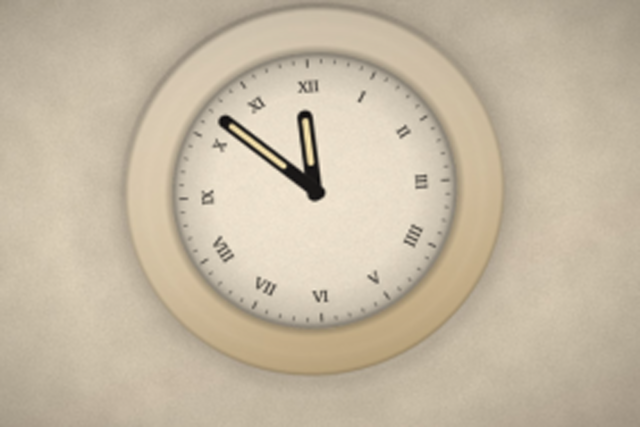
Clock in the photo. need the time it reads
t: 11:52
